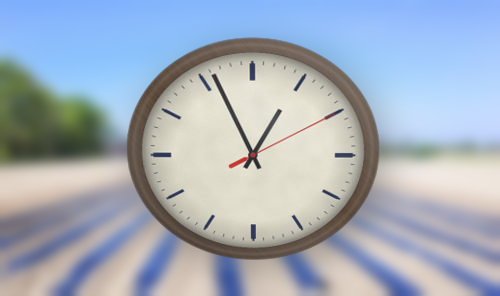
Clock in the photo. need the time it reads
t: 12:56:10
